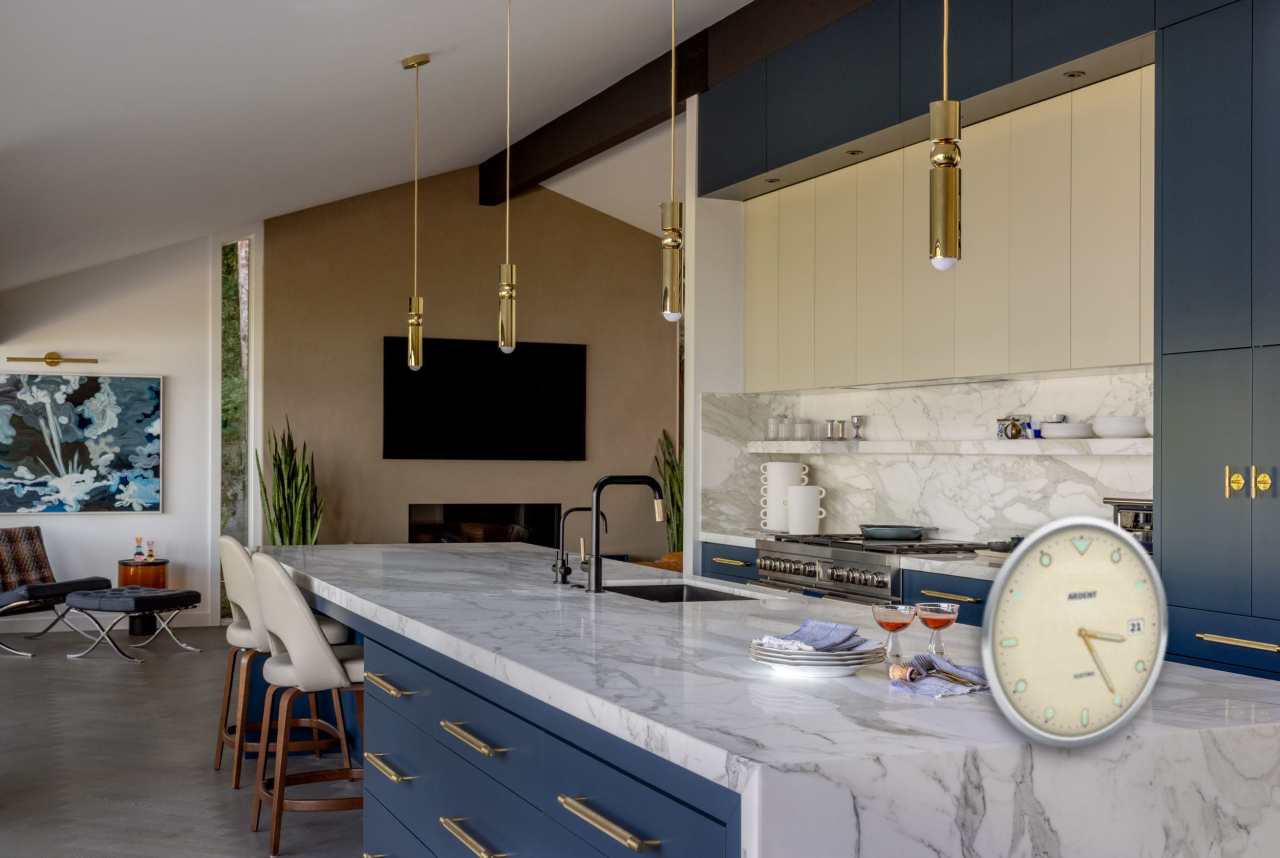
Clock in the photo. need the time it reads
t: 3:25
